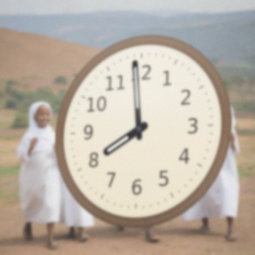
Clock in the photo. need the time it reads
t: 7:59
